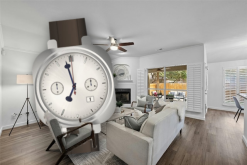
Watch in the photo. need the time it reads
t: 6:58
